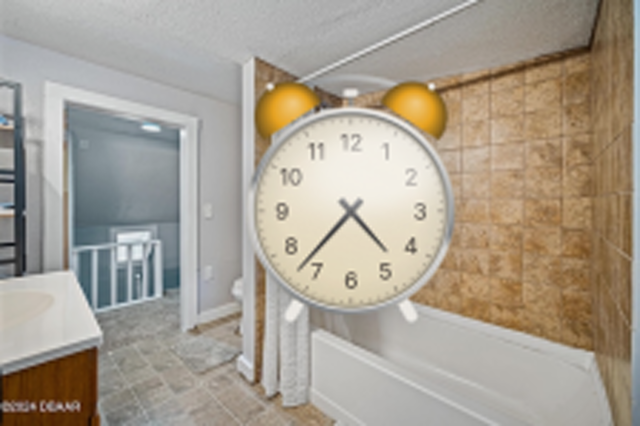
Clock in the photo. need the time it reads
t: 4:37
